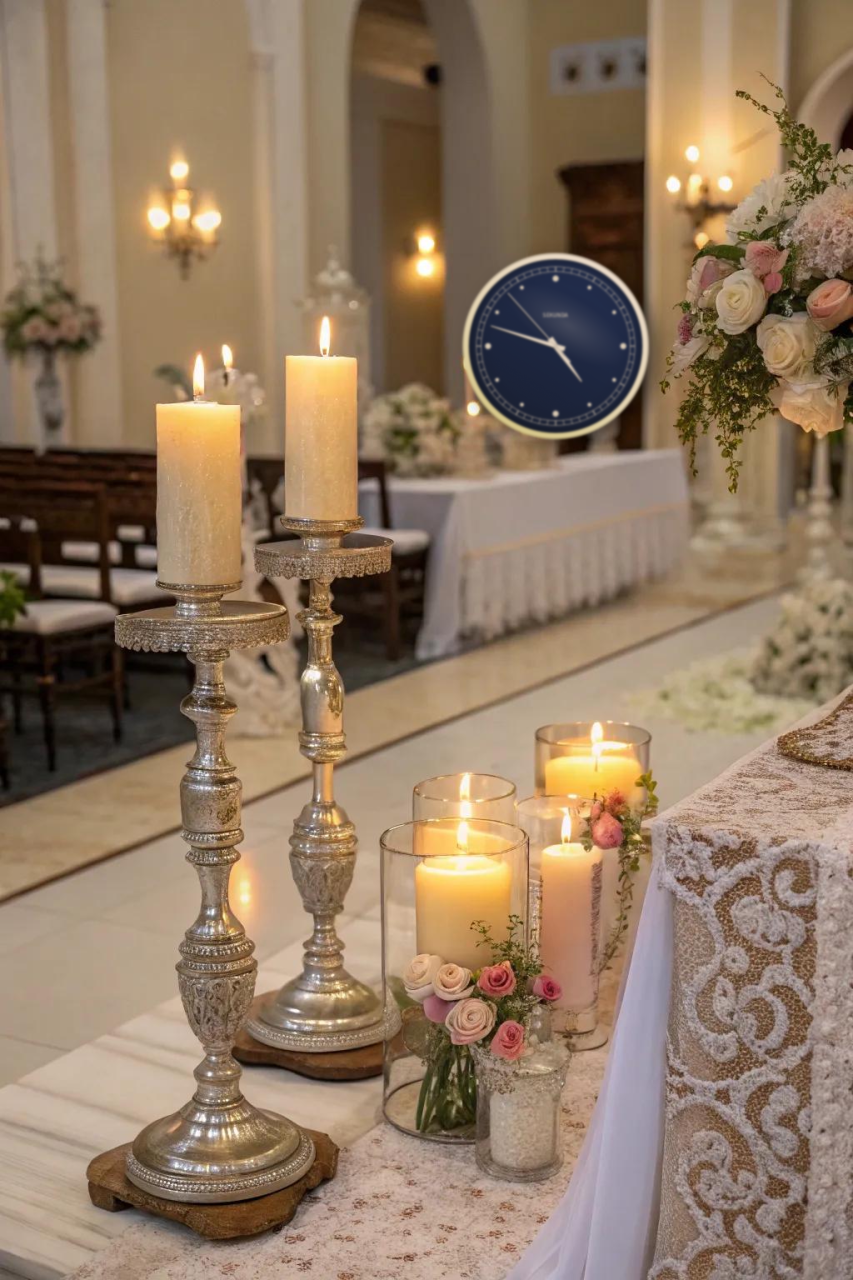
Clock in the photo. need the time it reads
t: 4:47:53
